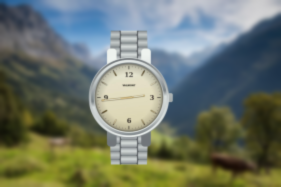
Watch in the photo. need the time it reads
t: 2:44
